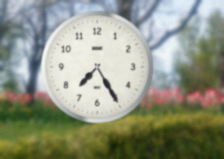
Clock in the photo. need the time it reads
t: 7:25
